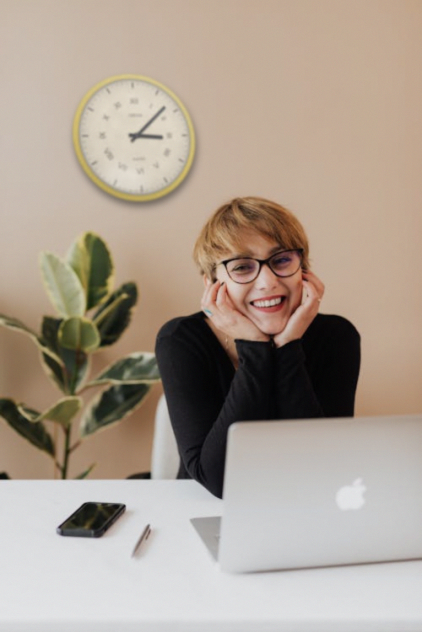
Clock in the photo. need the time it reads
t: 3:08
